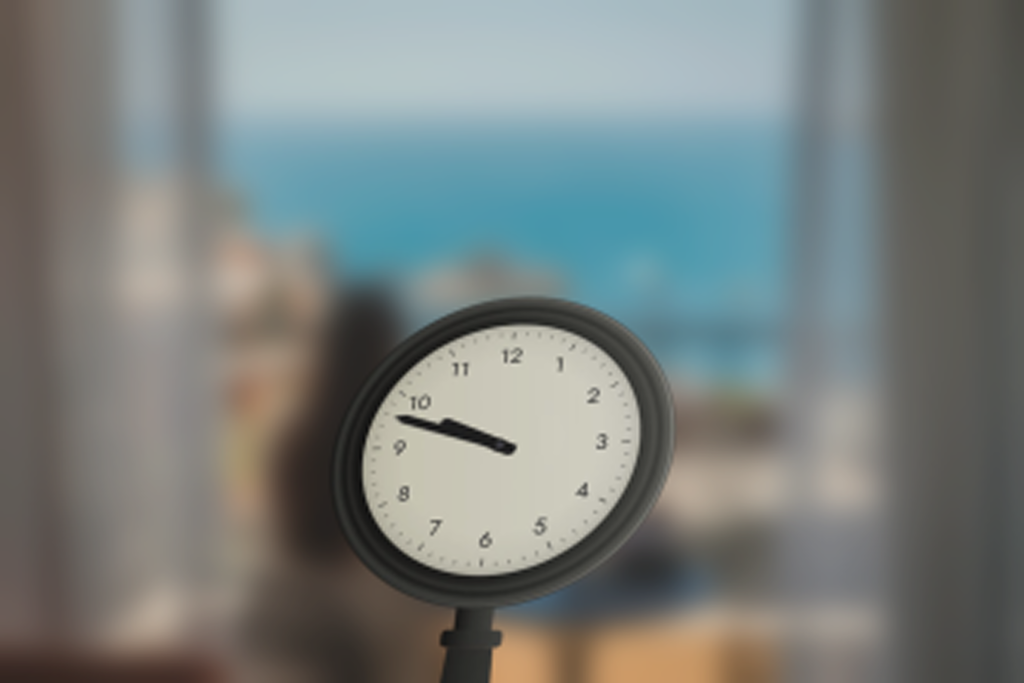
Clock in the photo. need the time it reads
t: 9:48
